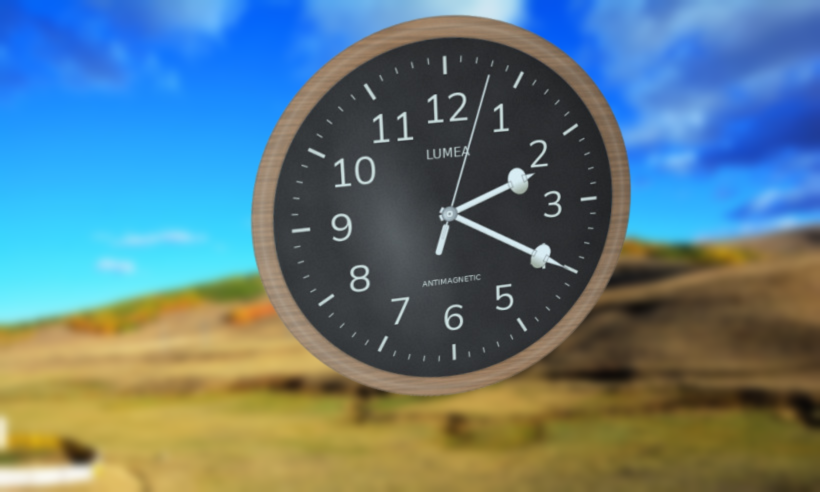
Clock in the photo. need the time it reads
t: 2:20:03
